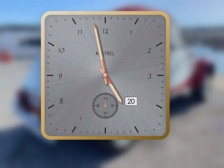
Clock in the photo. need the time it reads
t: 4:58
